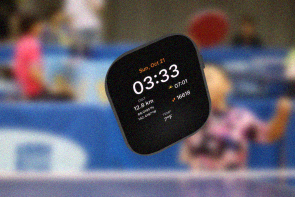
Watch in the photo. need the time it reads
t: 3:33
